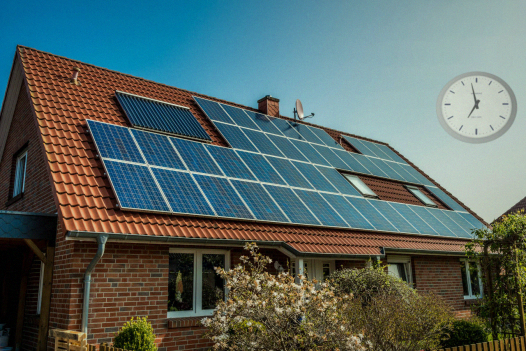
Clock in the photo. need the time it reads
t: 6:58
